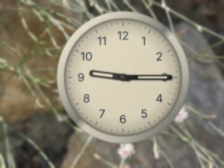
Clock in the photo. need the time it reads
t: 9:15
